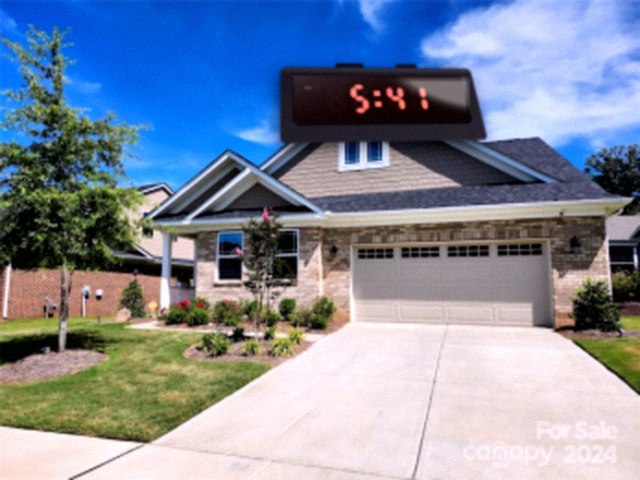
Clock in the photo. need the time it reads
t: 5:41
